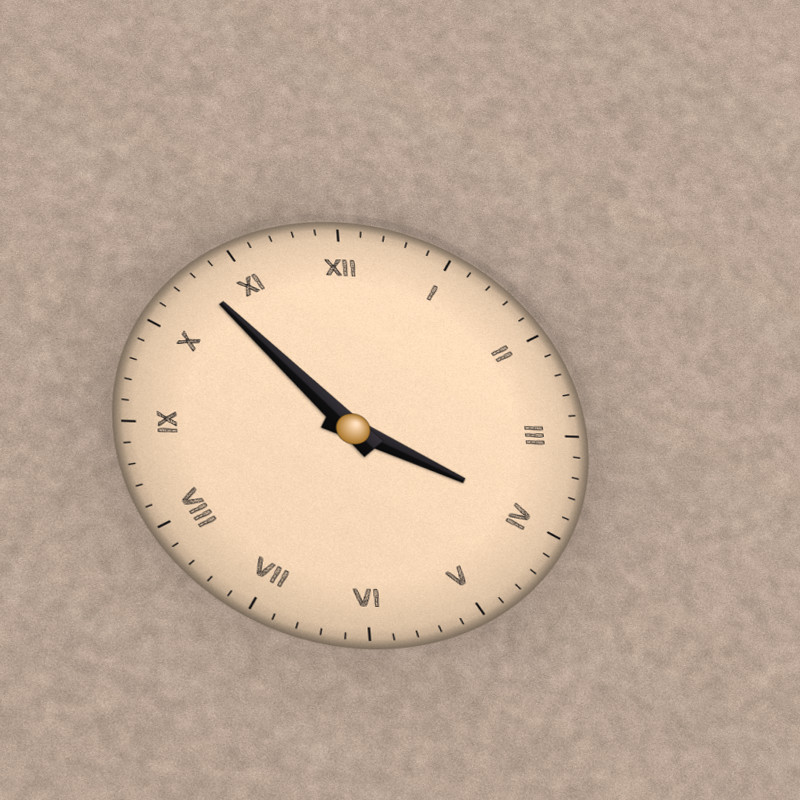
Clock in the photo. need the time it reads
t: 3:53
